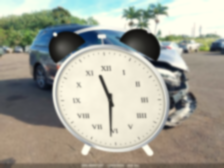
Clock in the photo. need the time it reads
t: 11:31
